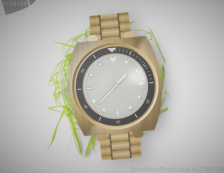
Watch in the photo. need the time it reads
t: 1:38
